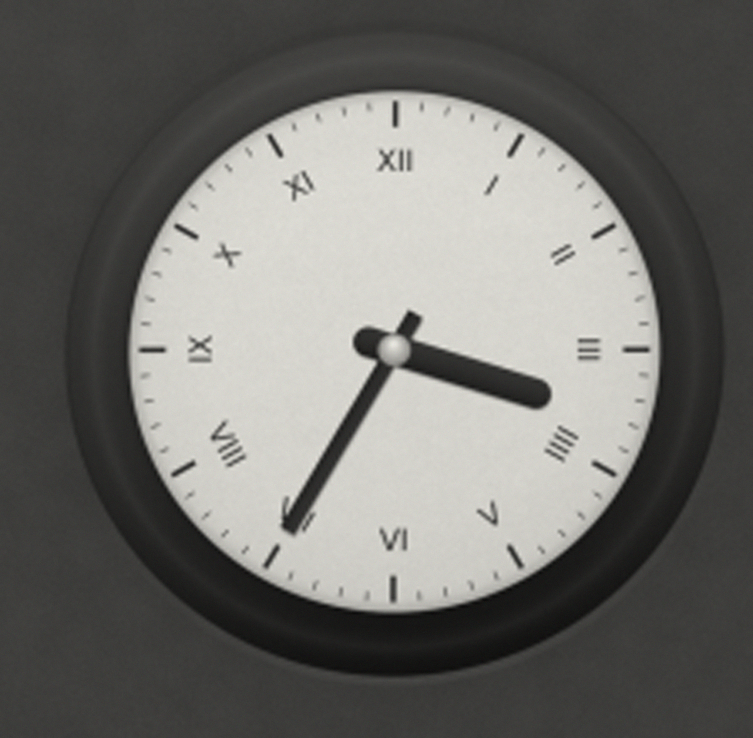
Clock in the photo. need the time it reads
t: 3:35
